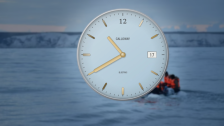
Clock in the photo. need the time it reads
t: 10:40
